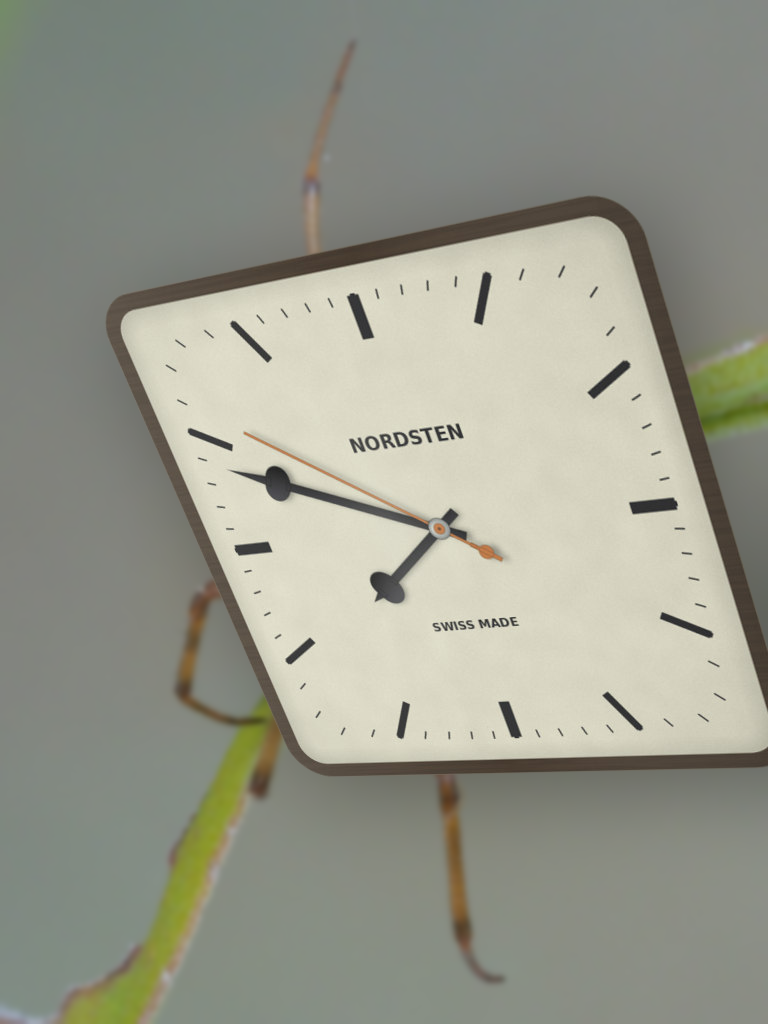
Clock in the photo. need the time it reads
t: 7:48:51
